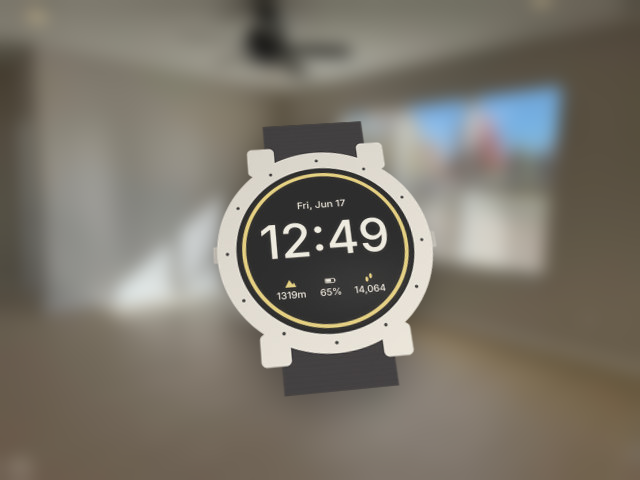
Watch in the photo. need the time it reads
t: 12:49
